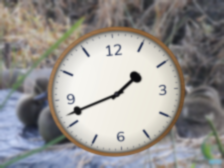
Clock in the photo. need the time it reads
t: 1:42
